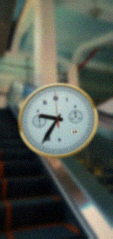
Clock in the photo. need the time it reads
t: 9:36
